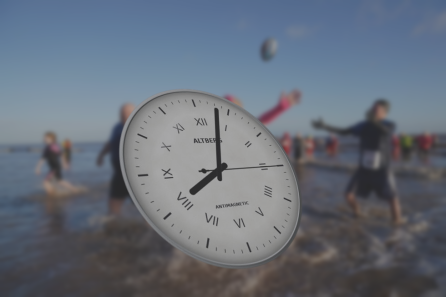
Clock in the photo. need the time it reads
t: 8:03:15
